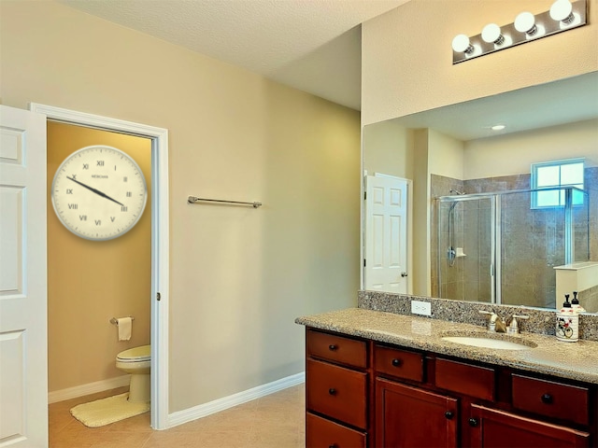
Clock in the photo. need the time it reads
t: 3:49
